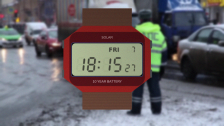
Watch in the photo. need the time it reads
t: 18:15:27
